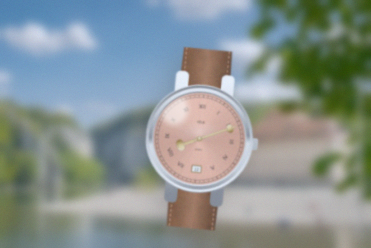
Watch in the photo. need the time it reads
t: 8:11
